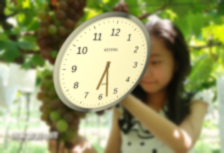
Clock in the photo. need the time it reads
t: 6:28
